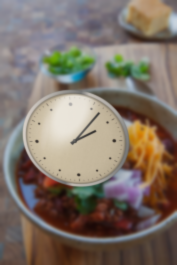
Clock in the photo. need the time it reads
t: 2:07
